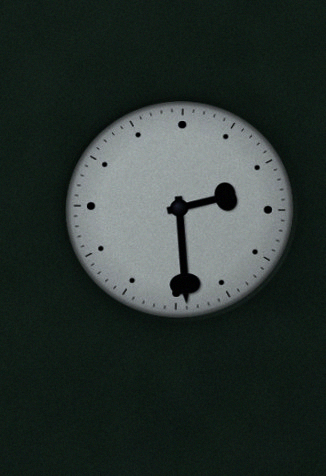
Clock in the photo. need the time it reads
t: 2:29
